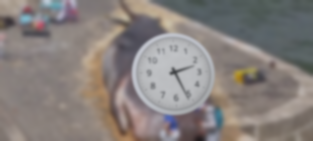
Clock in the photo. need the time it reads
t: 2:26
